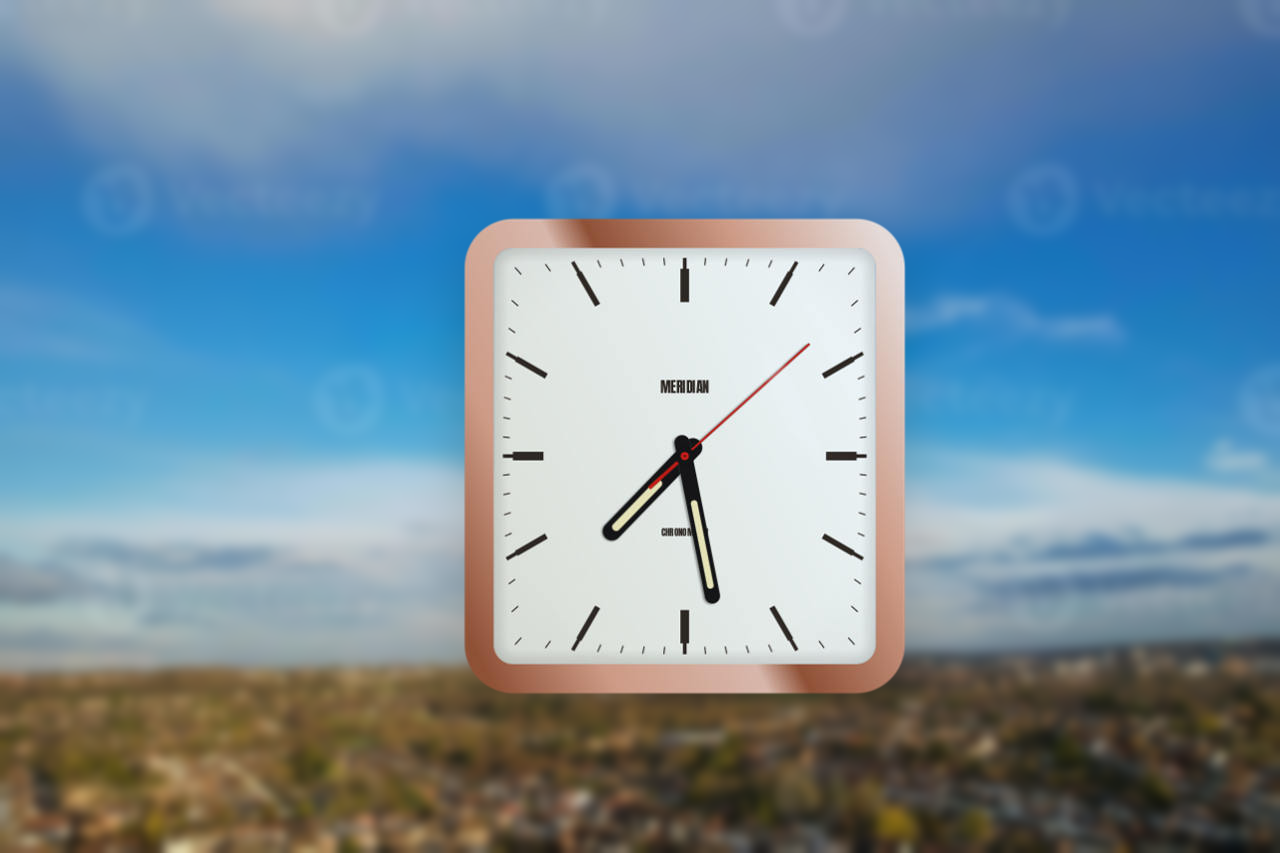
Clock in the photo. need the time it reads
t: 7:28:08
